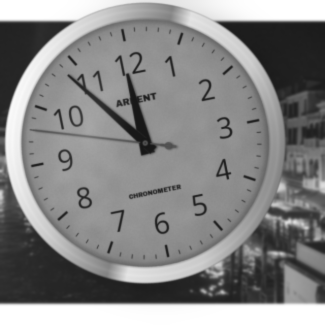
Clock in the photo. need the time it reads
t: 11:53:48
